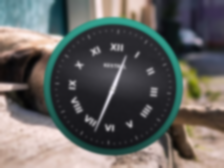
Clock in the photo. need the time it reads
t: 12:33
